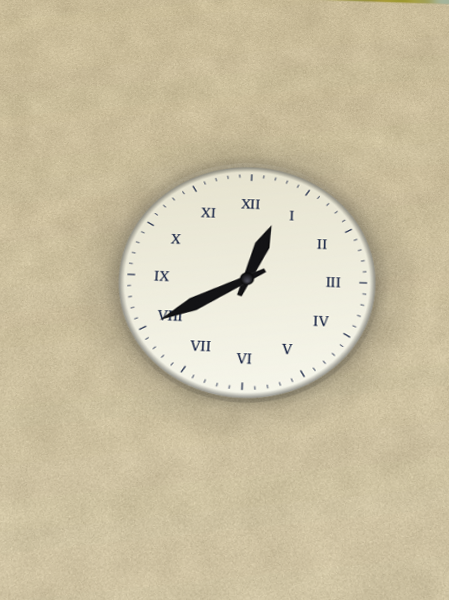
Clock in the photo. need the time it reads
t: 12:40
